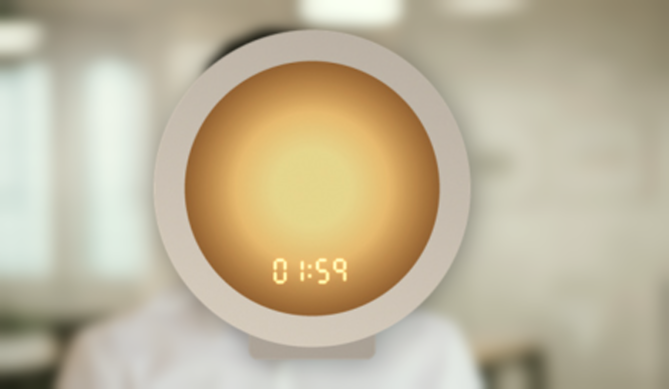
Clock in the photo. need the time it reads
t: 1:59
